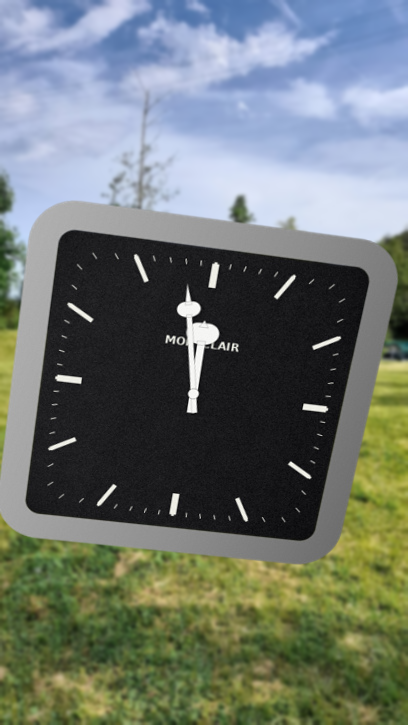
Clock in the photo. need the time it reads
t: 11:58
